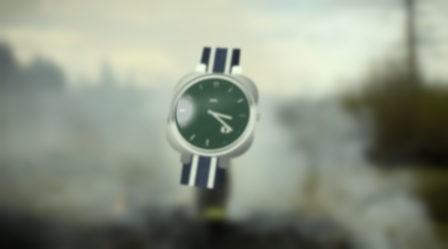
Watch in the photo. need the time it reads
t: 3:21
